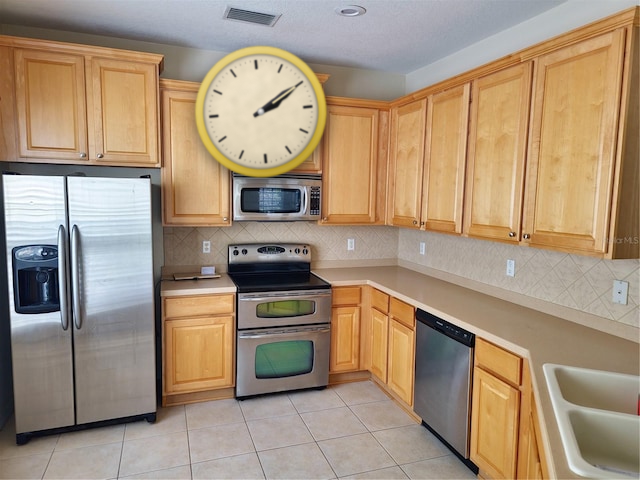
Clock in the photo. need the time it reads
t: 2:10
